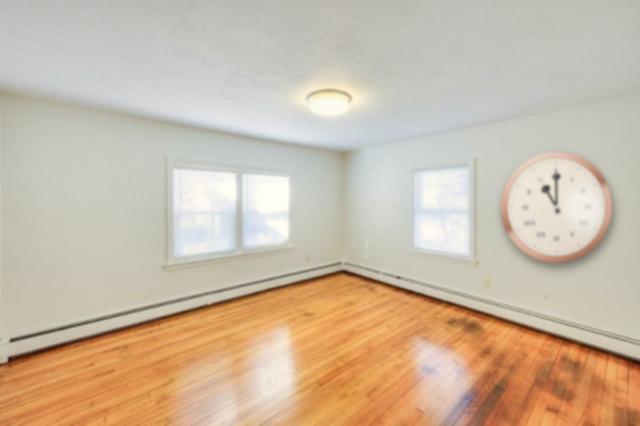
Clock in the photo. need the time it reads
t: 11:00
